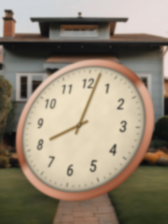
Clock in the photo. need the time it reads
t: 8:02
